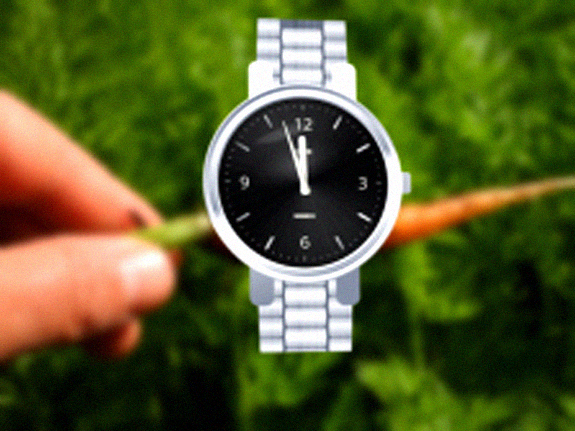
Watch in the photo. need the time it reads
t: 11:57
